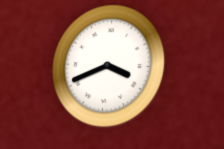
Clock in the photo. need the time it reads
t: 3:41
